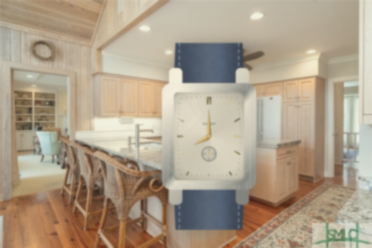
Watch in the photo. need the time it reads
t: 8:00
